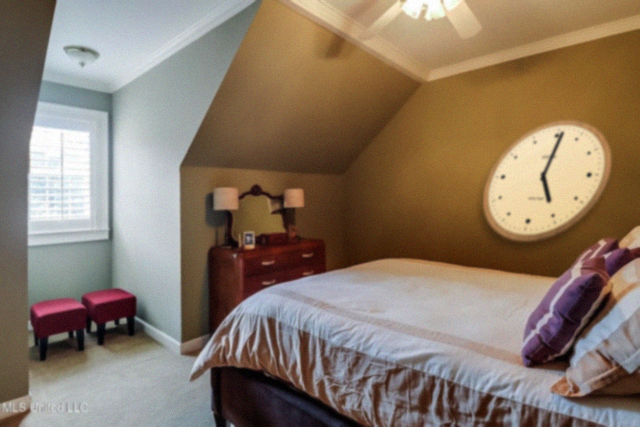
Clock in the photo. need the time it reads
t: 5:01
